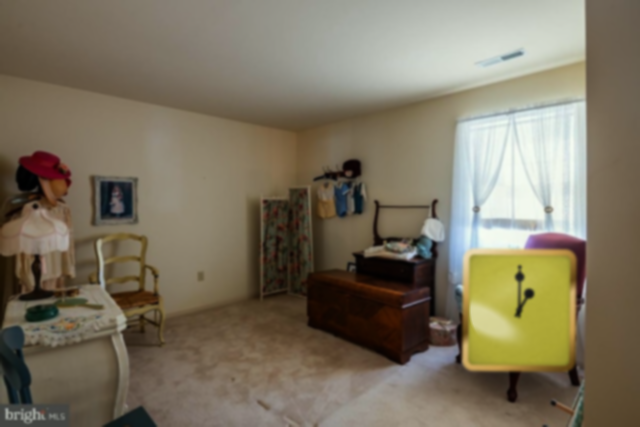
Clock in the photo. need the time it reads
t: 1:00
